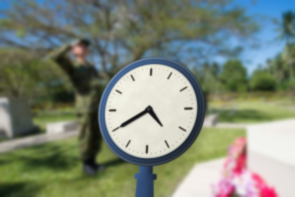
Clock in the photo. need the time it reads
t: 4:40
